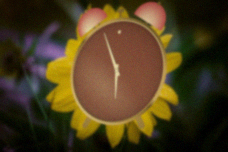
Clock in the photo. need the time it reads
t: 5:56
